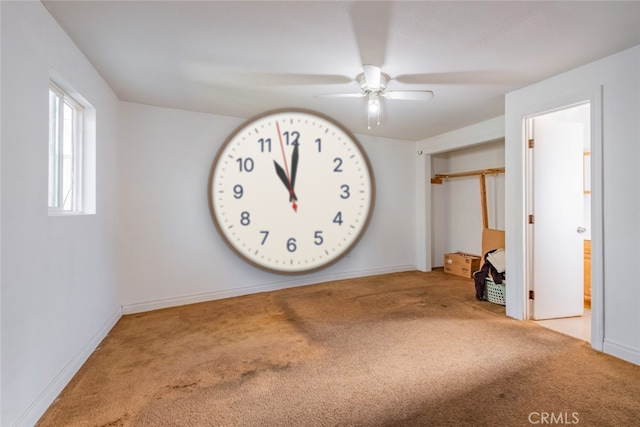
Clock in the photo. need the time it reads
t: 11:00:58
